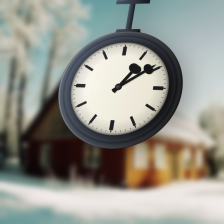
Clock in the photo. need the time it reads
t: 1:09
